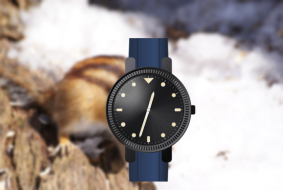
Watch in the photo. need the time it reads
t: 12:33
